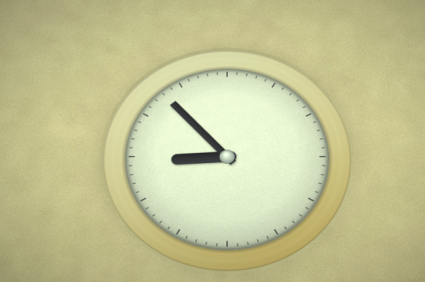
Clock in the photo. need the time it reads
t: 8:53
